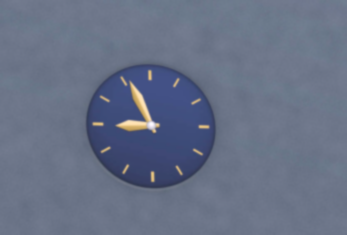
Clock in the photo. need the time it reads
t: 8:56
